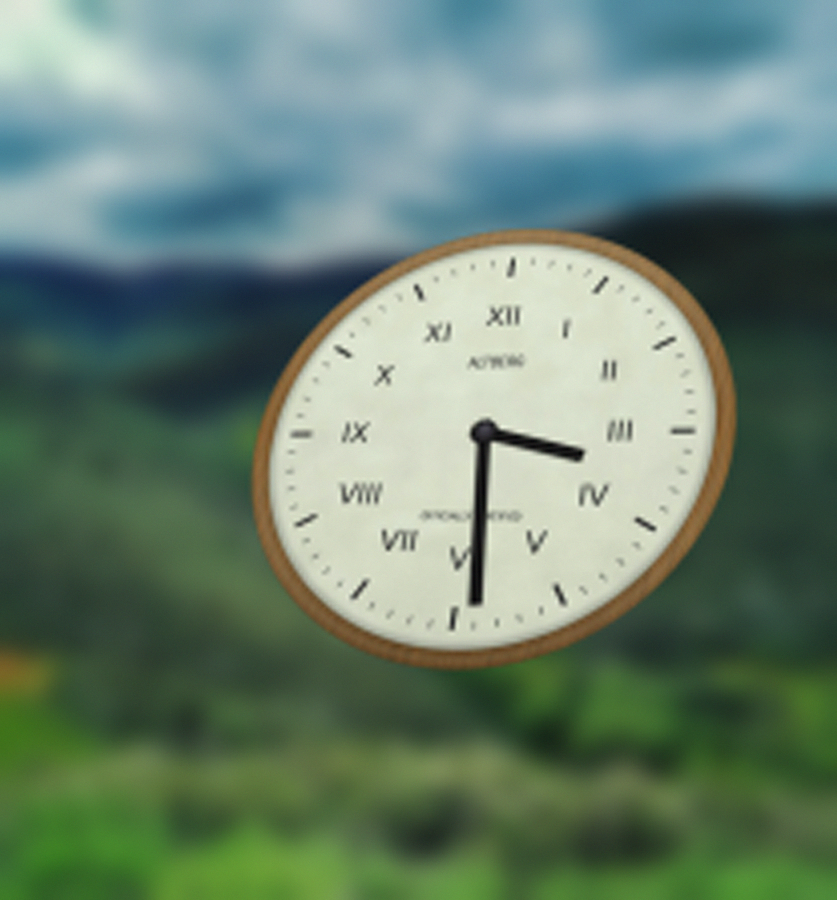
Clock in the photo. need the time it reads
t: 3:29
